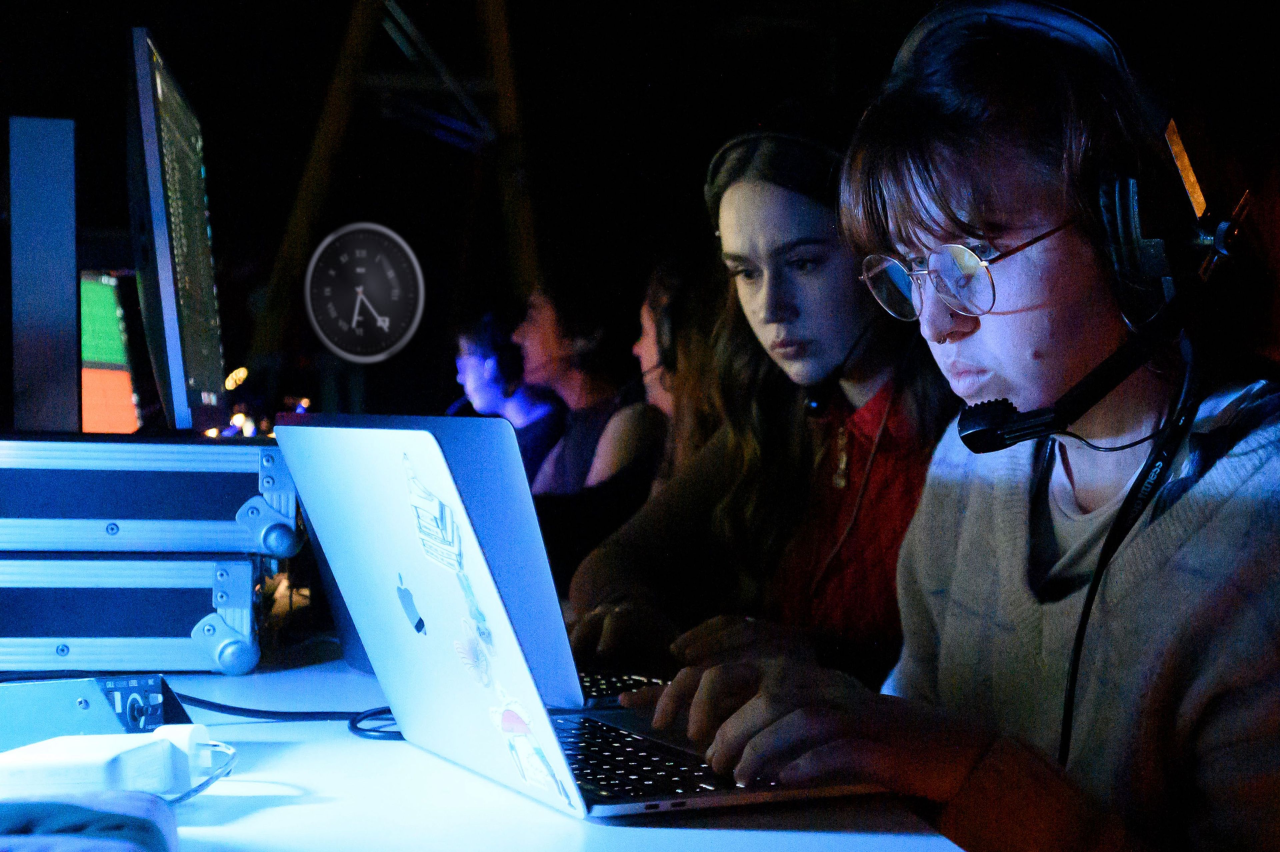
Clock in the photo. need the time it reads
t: 6:23
